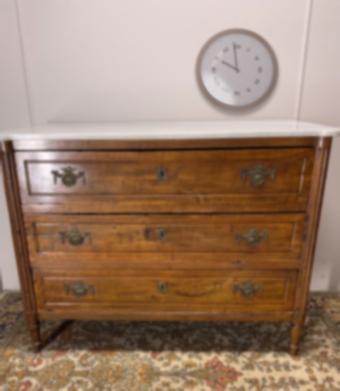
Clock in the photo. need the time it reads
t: 9:59
